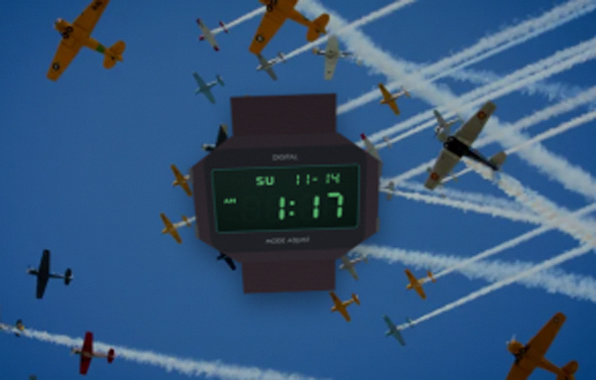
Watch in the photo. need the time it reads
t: 1:17
